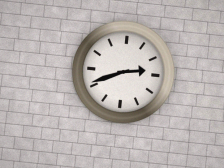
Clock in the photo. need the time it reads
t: 2:41
